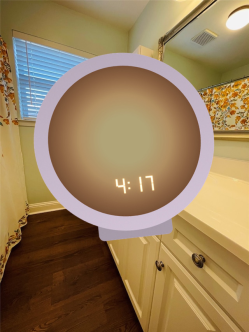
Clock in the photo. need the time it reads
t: 4:17
